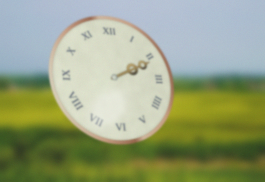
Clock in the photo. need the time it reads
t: 2:11
